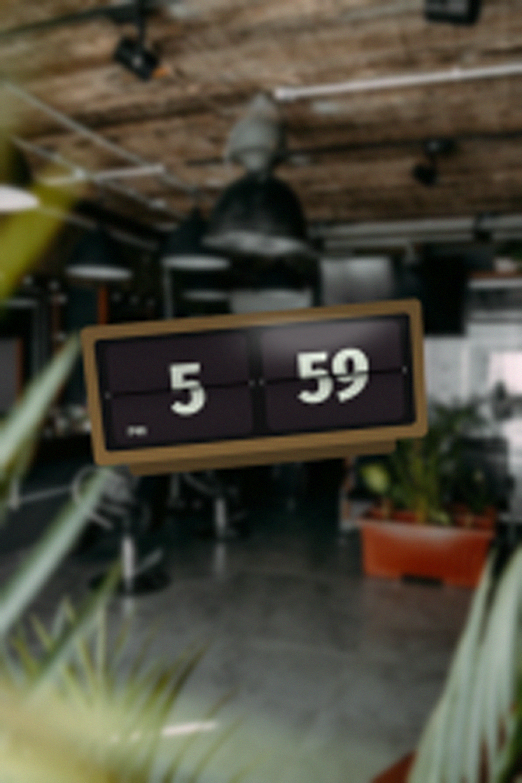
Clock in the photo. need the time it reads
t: 5:59
